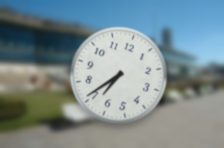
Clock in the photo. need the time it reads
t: 6:36
